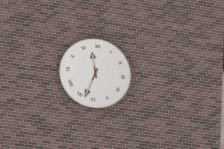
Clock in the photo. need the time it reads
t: 11:33
